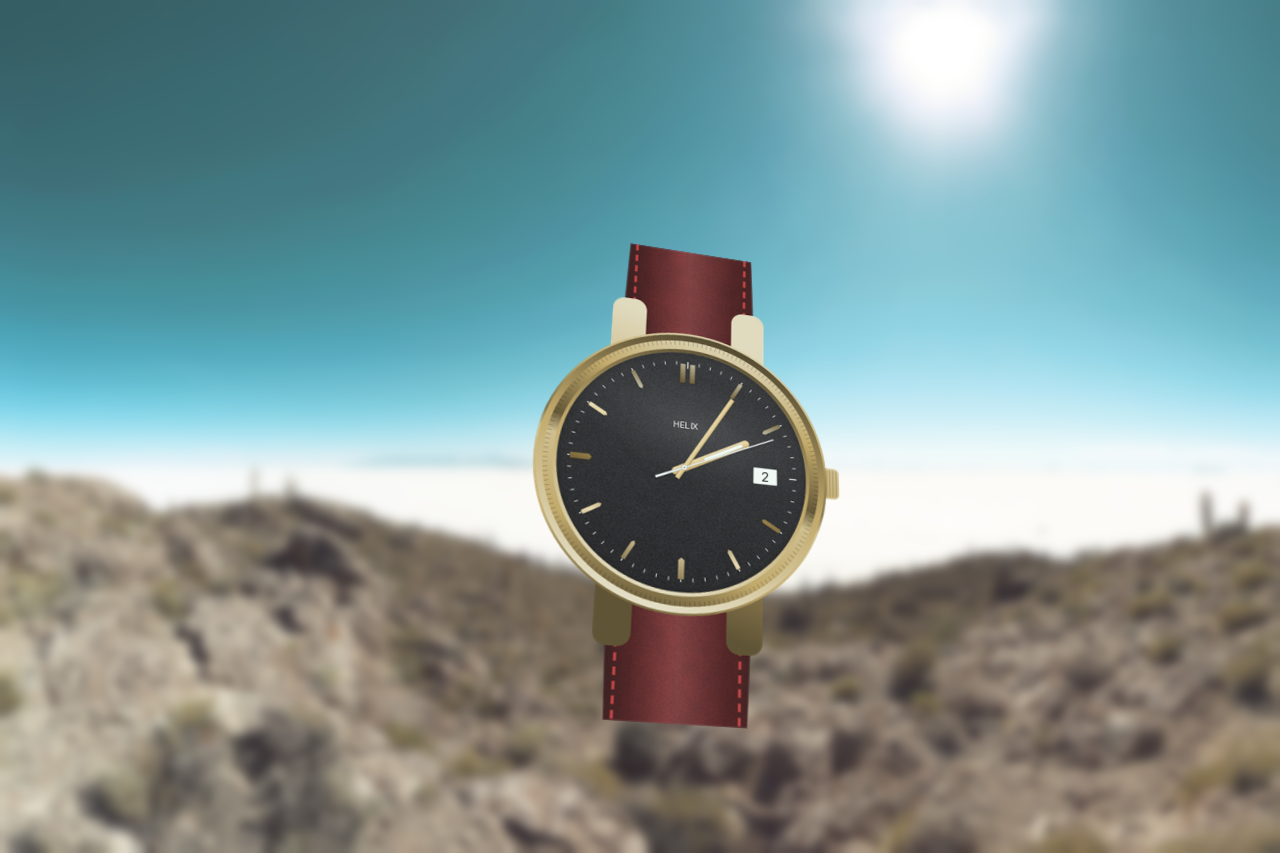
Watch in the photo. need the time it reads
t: 2:05:11
